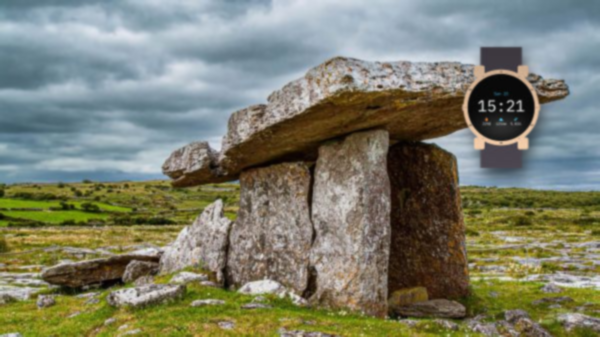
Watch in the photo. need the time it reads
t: 15:21
